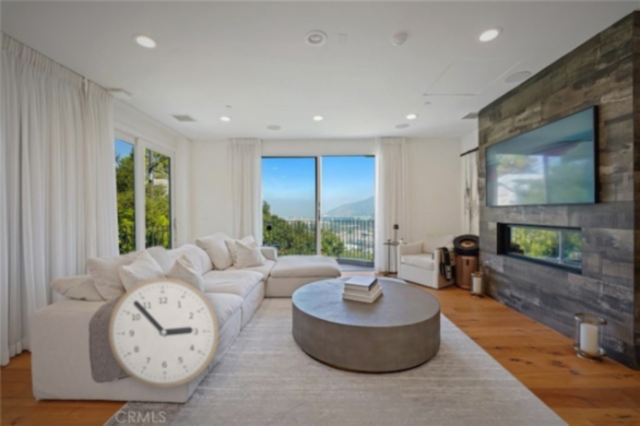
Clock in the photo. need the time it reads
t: 2:53
